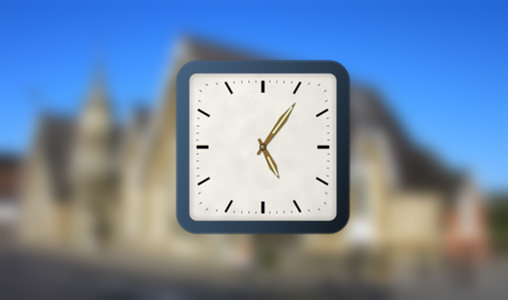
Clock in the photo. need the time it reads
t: 5:06
